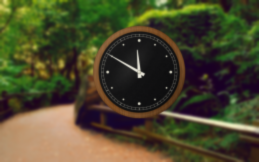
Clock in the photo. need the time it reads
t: 11:50
